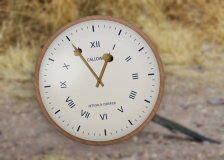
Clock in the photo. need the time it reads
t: 12:55
